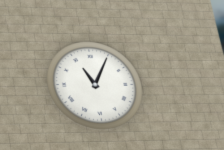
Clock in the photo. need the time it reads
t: 11:05
